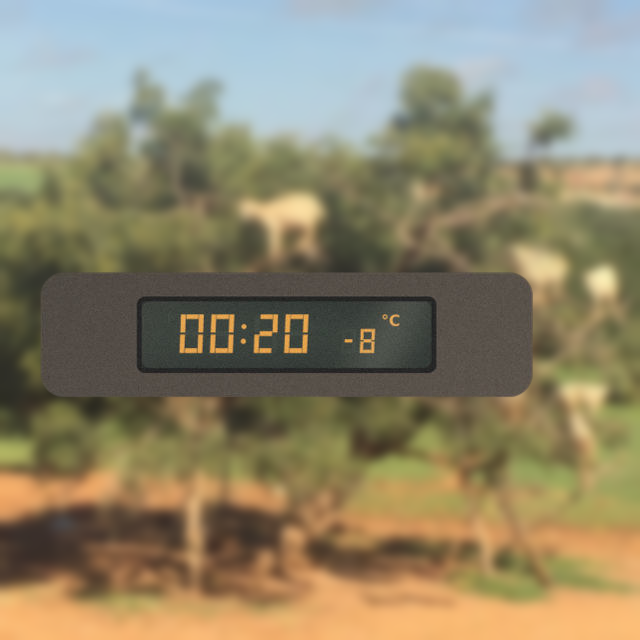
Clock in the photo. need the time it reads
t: 0:20
